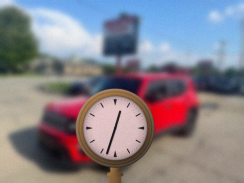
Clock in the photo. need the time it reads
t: 12:33
